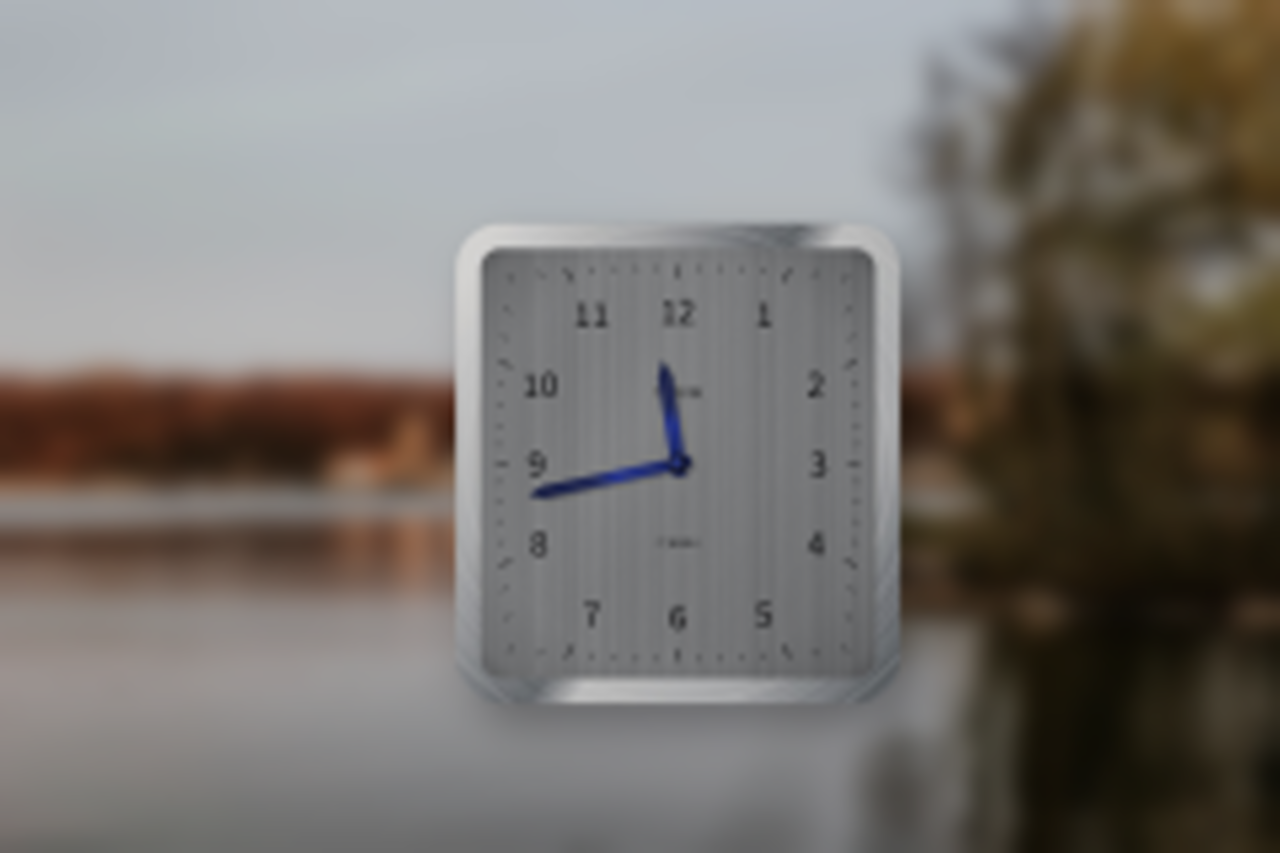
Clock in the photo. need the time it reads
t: 11:43
